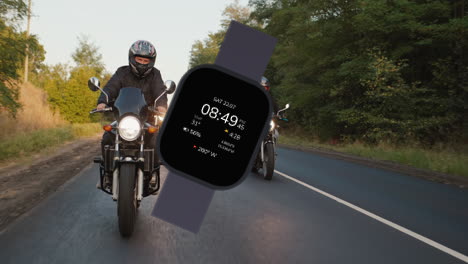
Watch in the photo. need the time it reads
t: 8:49
